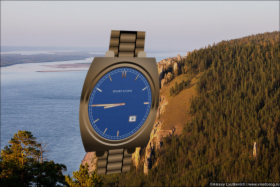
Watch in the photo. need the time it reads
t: 8:45
